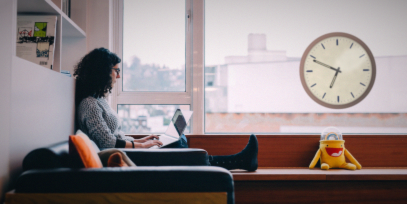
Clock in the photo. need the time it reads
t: 6:49
